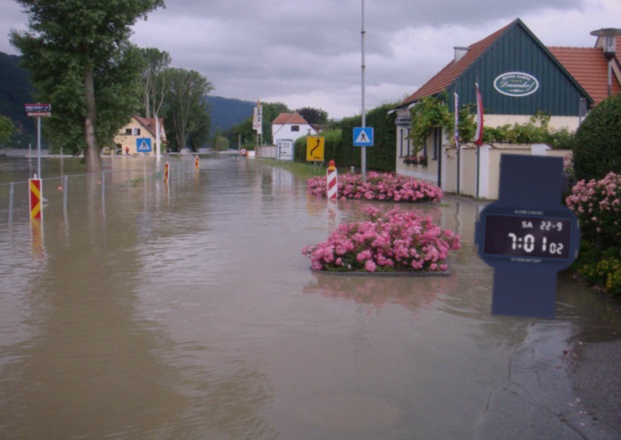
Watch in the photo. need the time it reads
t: 7:01
